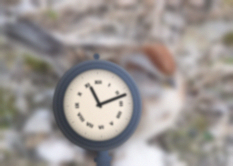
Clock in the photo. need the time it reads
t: 11:12
